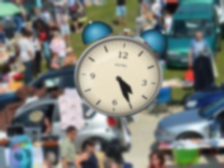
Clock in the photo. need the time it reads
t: 4:25
